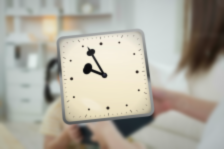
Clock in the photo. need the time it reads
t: 9:56
